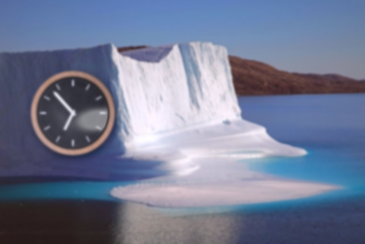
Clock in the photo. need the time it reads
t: 6:53
